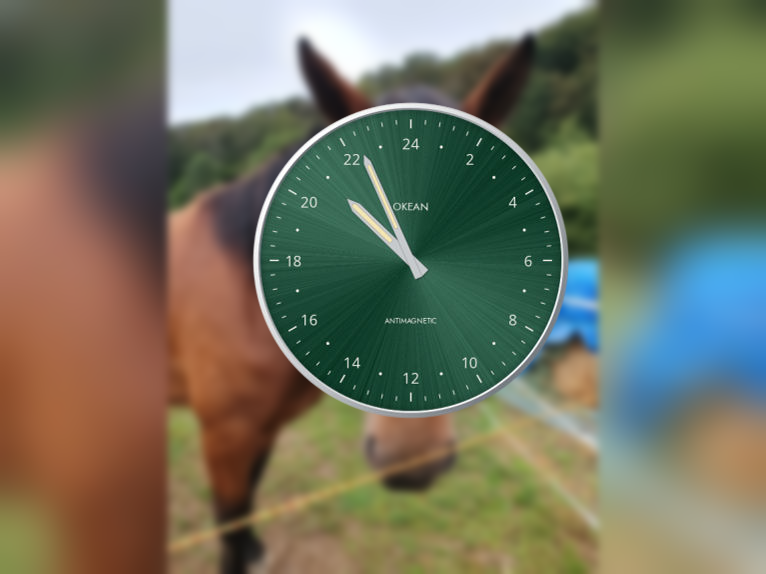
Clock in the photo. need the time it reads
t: 20:56
